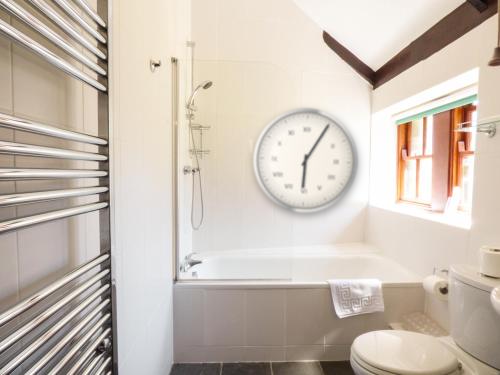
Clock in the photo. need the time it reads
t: 6:05
